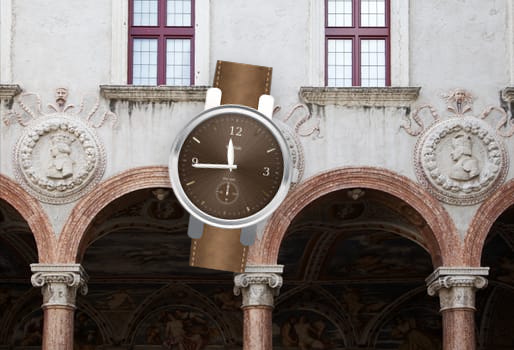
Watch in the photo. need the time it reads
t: 11:44
